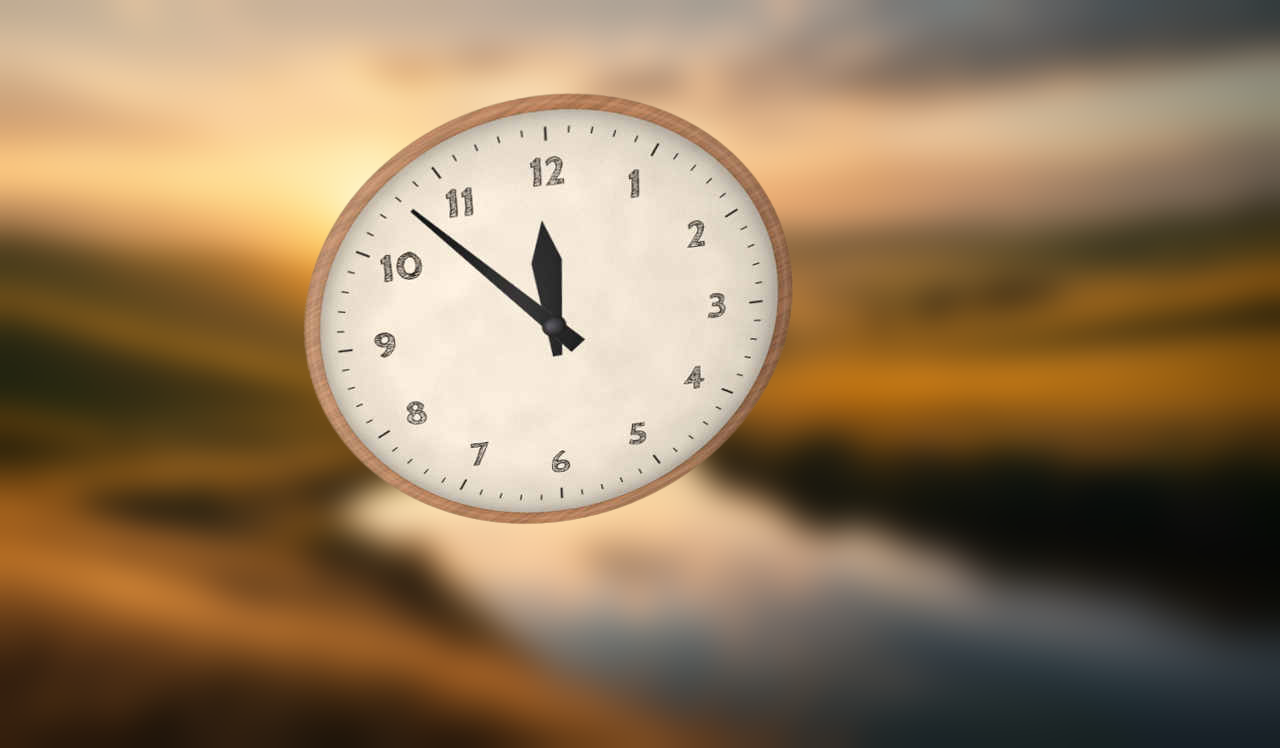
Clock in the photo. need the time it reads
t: 11:53
